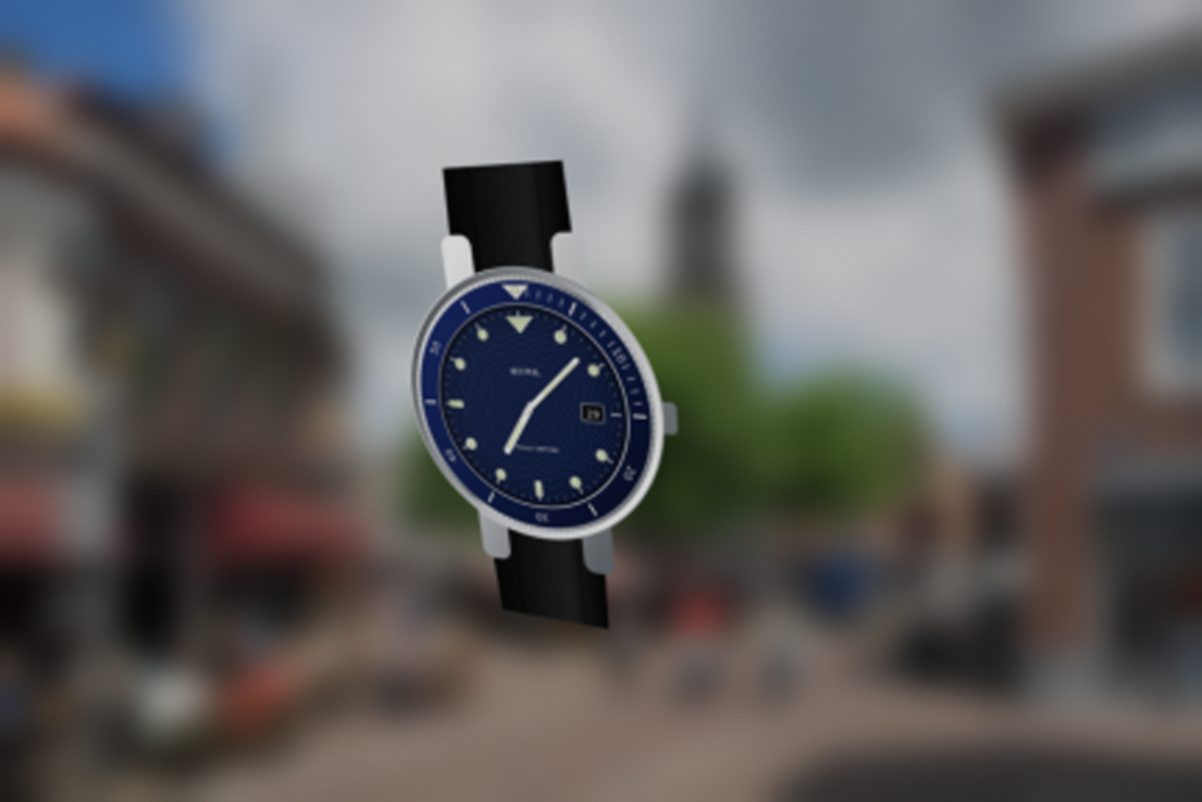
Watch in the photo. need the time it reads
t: 7:08
